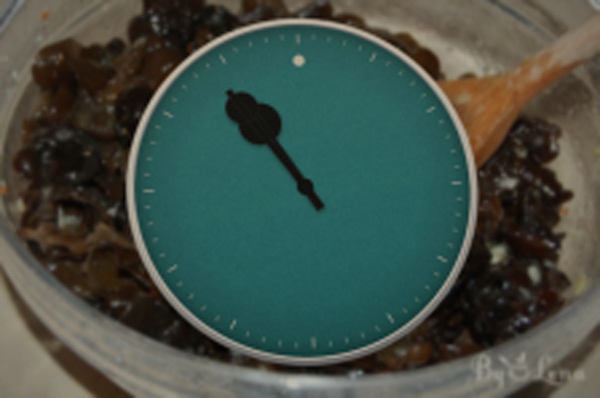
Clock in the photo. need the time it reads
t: 10:54
